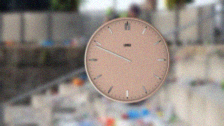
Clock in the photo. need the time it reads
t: 9:49
